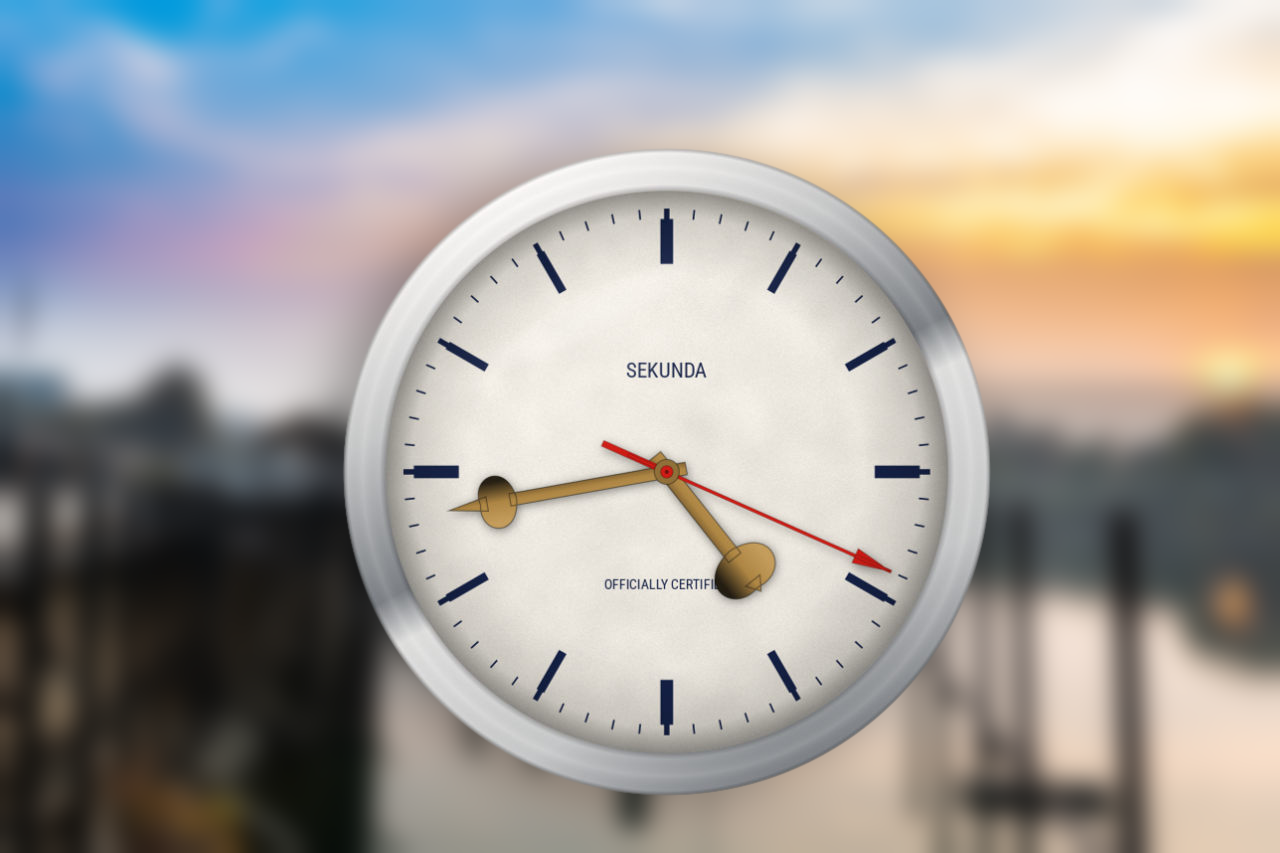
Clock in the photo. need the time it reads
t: 4:43:19
